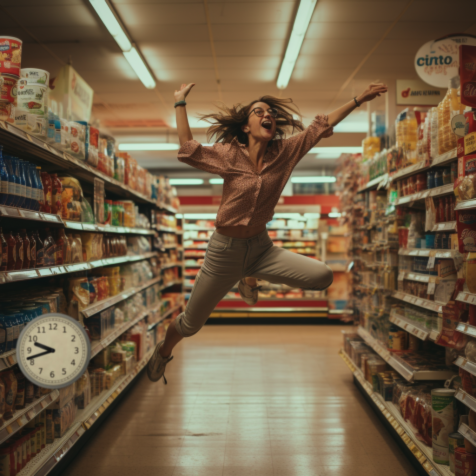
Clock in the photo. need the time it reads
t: 9:42
